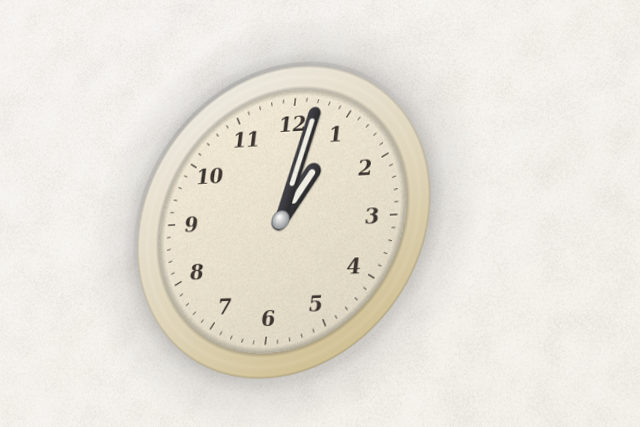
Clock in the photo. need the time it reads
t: 1:02
